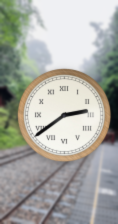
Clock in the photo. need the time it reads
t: 2:39
